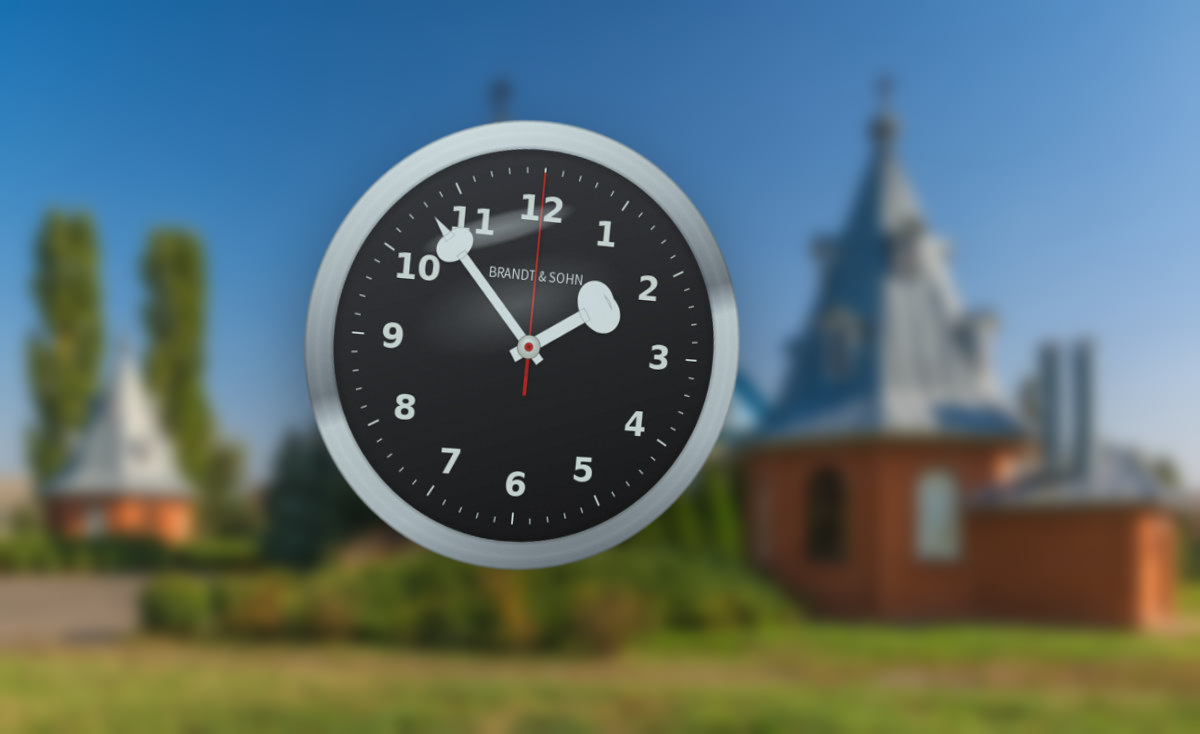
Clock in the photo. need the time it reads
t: 1:53:00
